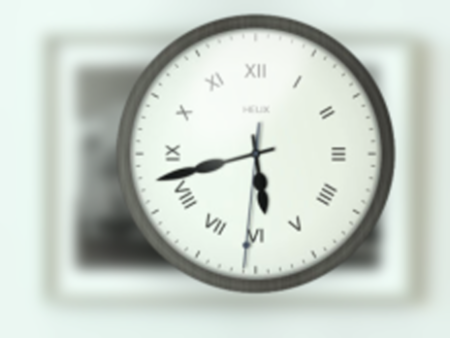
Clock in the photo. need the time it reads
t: 5:42:31
